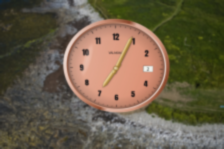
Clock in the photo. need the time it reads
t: 7:04
